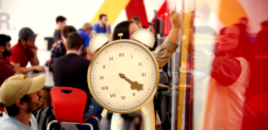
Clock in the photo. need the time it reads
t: 4:21
